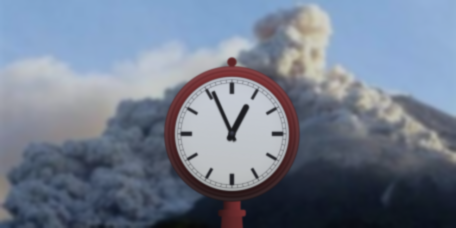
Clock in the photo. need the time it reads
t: 12:56
